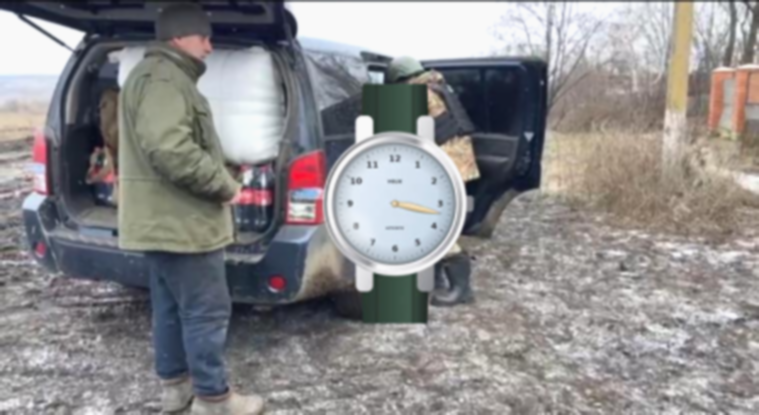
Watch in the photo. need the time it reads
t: 3:17
